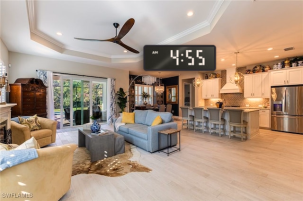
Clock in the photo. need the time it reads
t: 4:55
